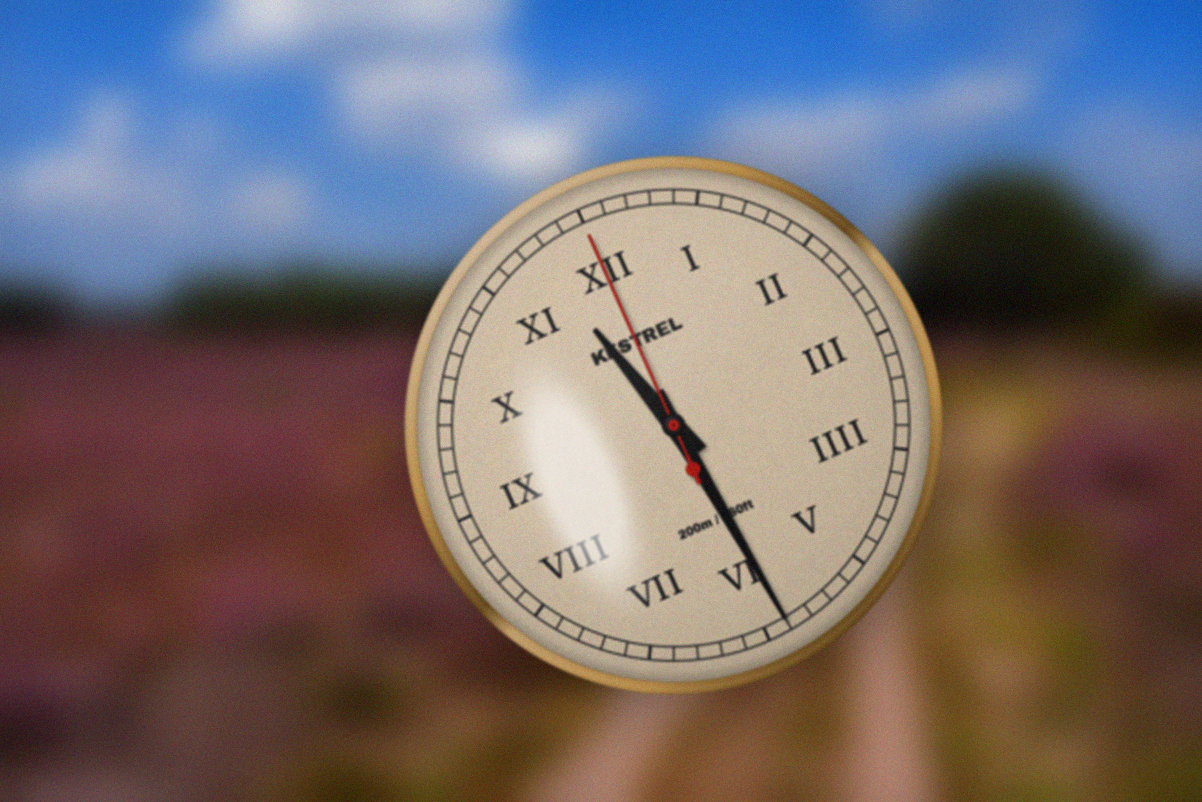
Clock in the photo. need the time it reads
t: 11:29:00
